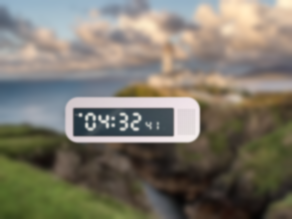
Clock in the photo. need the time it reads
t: 4:32
